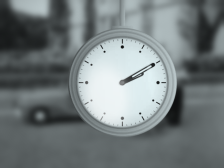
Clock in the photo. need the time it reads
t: 2:10
